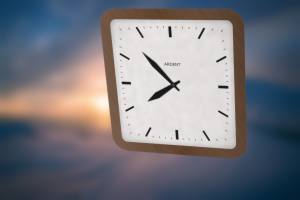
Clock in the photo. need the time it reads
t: 7:53
